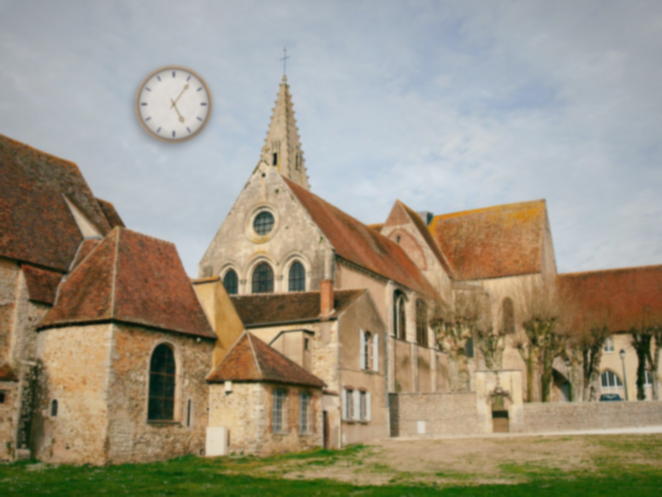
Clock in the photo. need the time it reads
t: 5:06
